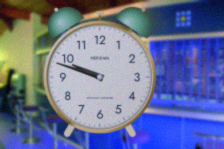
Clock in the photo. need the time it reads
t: 9:48
